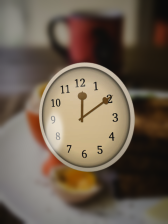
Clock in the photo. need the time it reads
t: 12:10
